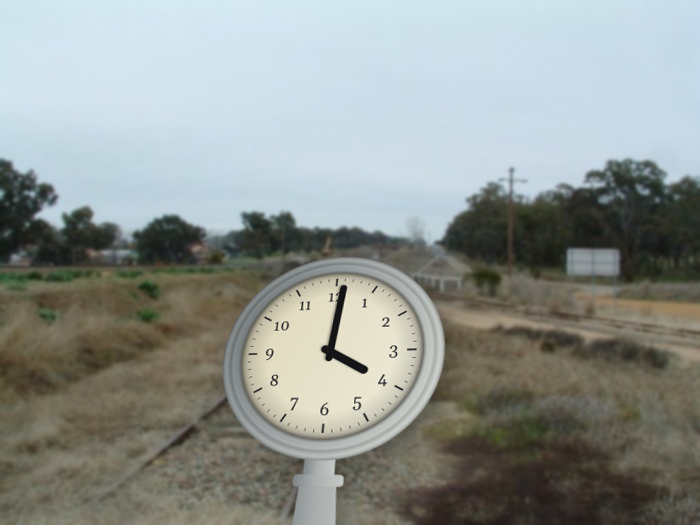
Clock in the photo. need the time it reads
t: 4:01
